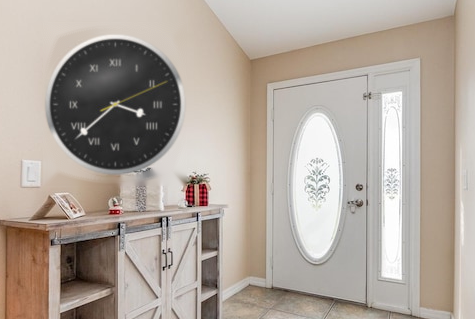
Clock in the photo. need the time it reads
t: 3:38:11
